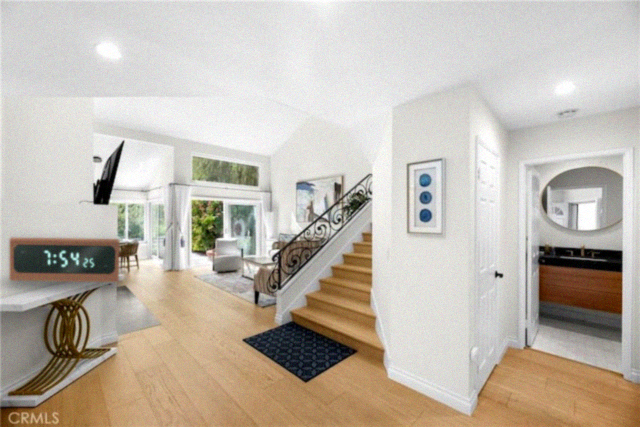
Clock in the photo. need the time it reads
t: 7:54
